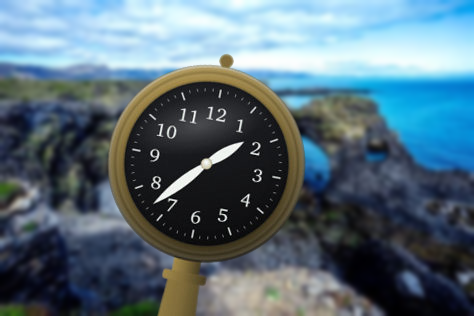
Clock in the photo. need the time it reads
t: 1:37
